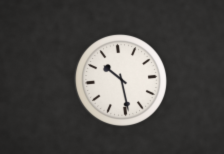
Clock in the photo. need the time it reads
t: 10:29
